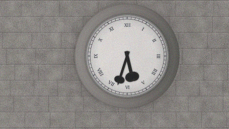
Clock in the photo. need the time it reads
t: 5:33
